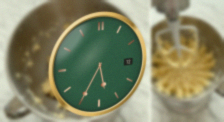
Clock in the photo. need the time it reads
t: 5:35
